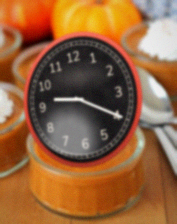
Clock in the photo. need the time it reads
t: 9:20
